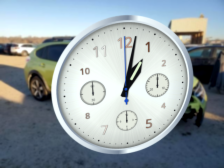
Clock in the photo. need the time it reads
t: 1:02
